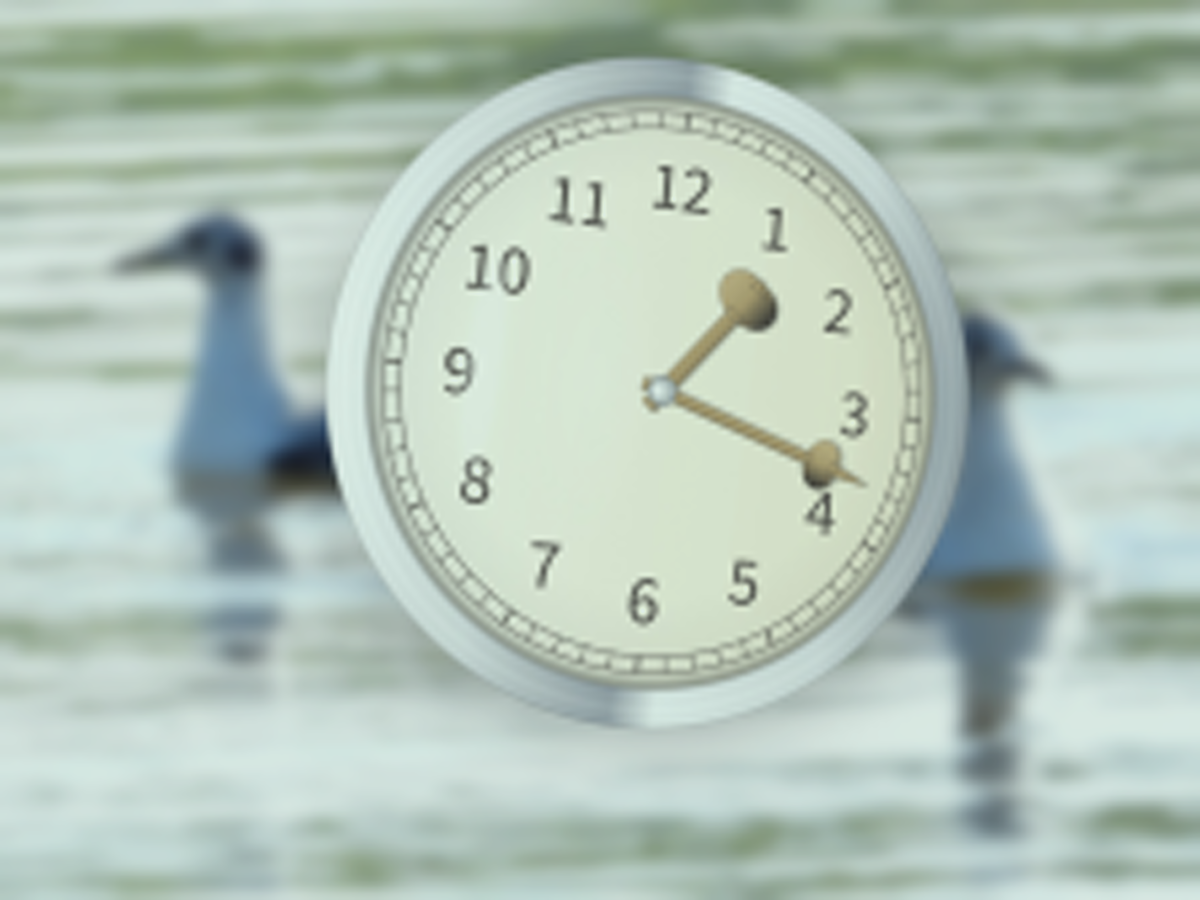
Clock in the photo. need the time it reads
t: 1:18
